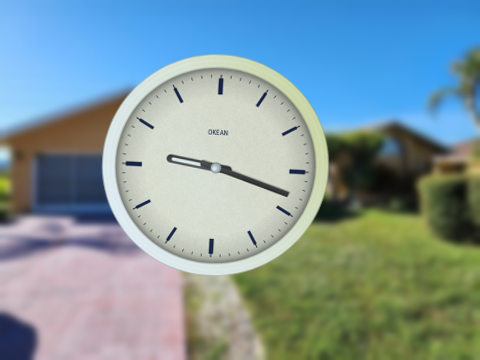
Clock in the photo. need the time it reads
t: 9:18
